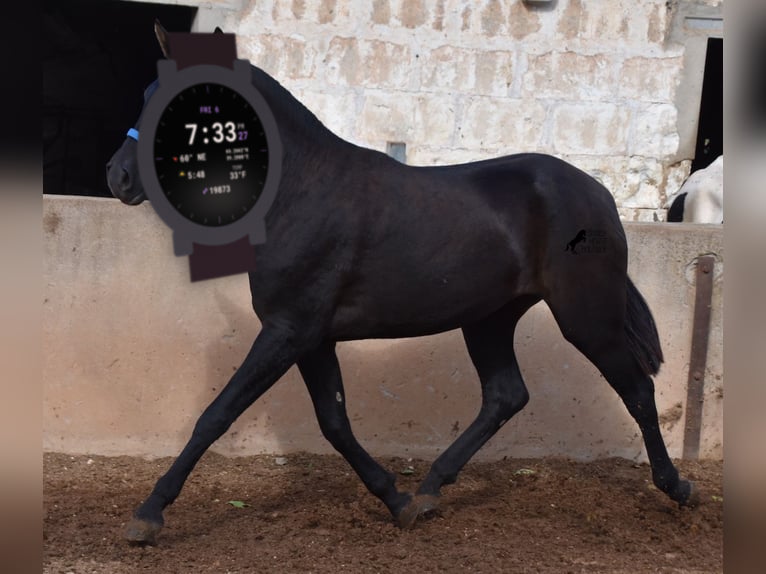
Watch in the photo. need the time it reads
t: 7:33
